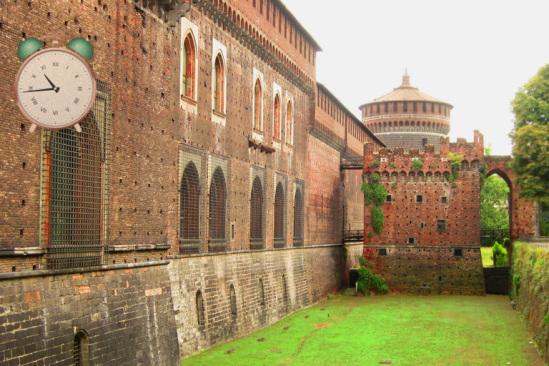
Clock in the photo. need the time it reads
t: 10:44
